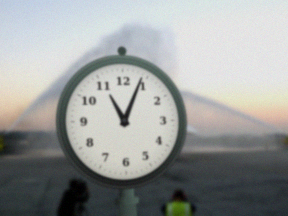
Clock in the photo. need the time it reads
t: 11:04
